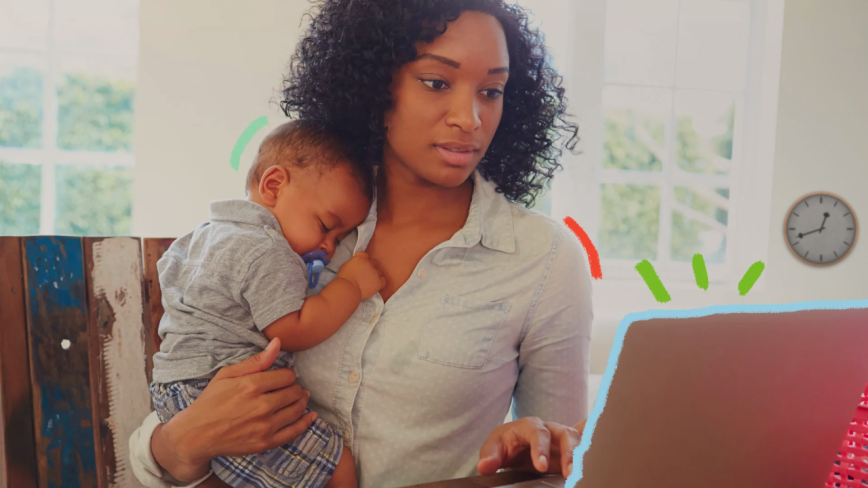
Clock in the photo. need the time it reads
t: 12:42
